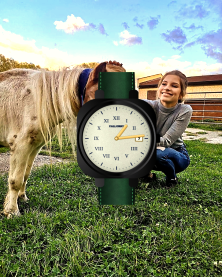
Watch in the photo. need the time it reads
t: 1:14
